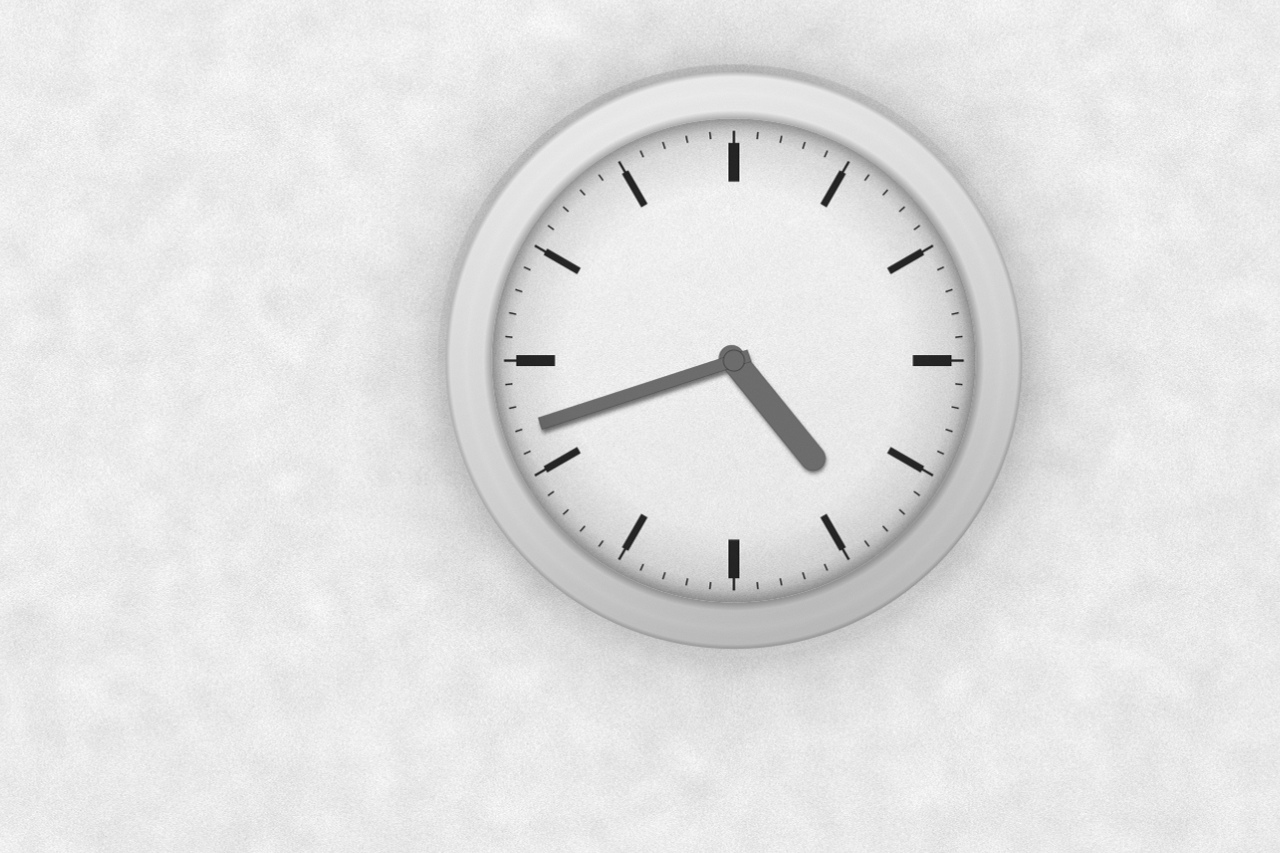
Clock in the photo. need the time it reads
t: 4:42
